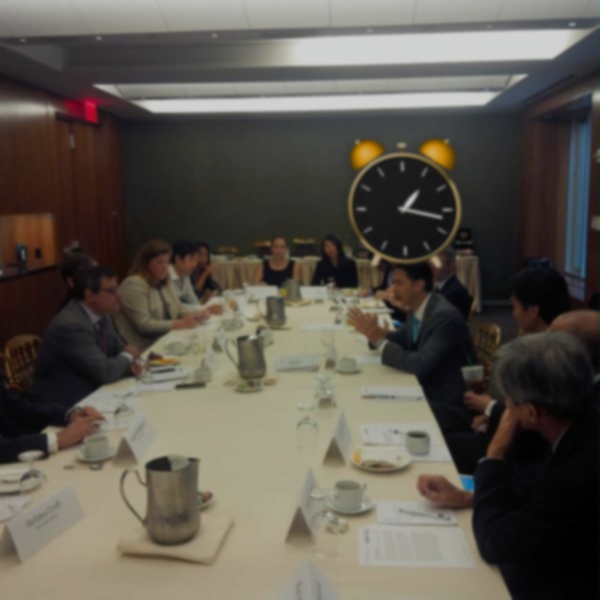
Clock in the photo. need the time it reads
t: 1:17
